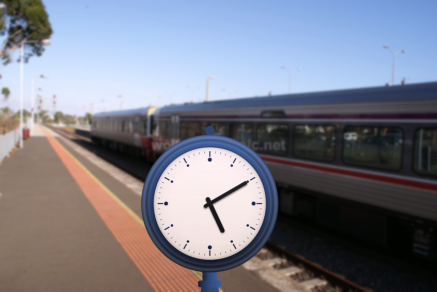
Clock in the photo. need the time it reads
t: 5:10
